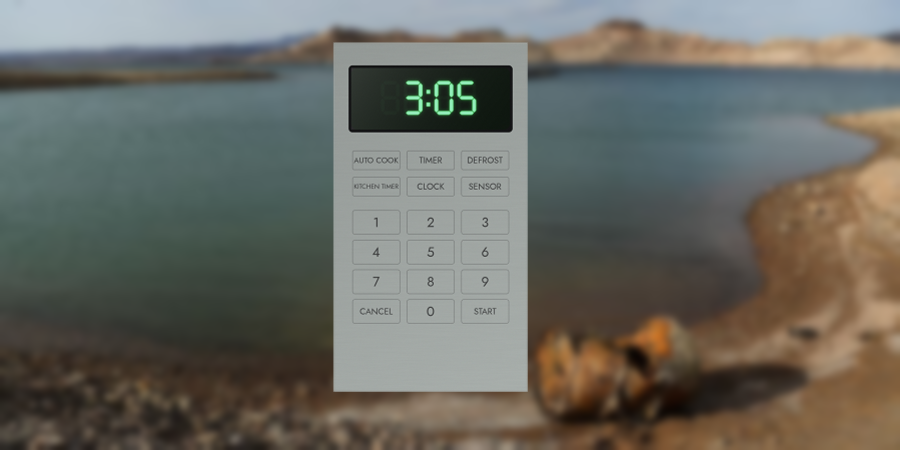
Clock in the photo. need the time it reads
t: 3:05
